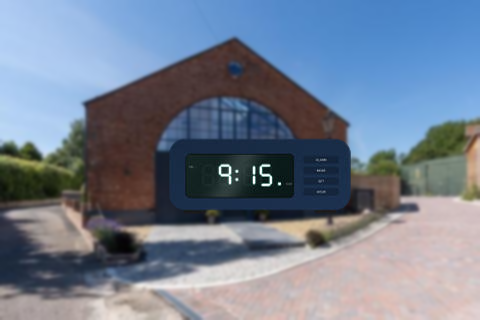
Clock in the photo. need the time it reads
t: 9:15
